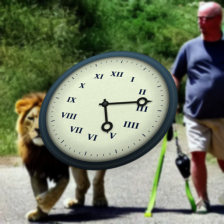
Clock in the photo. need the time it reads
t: 5:13
